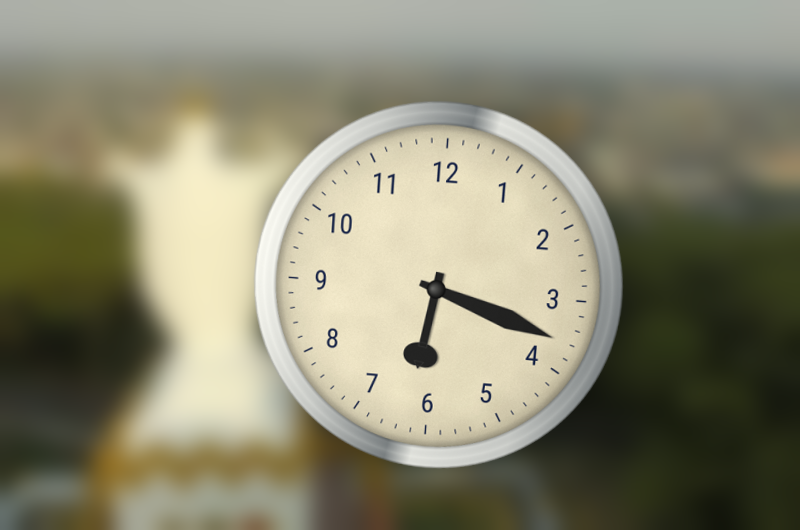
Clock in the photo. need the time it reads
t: 6:18
